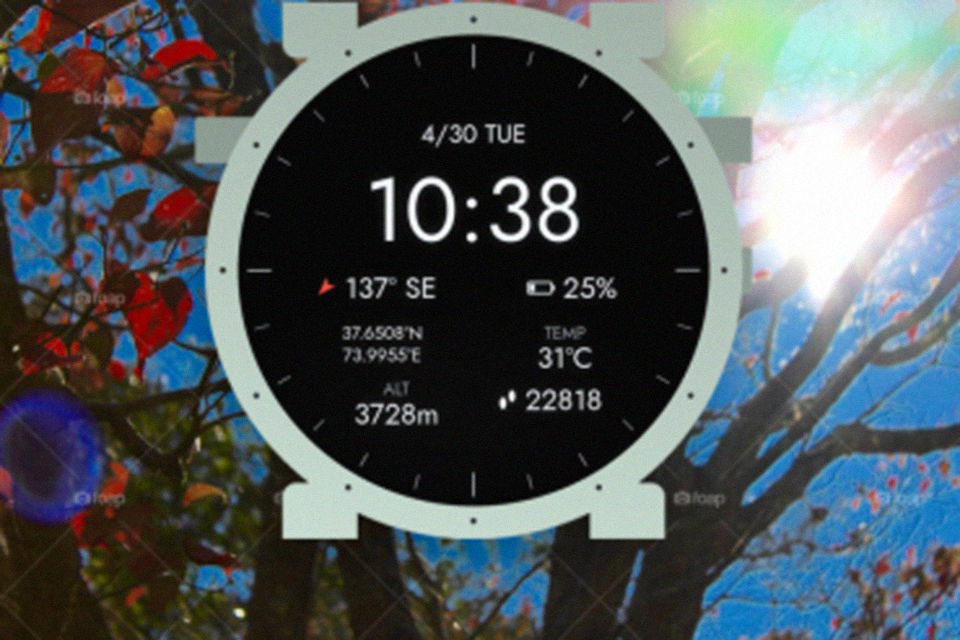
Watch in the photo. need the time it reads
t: 10:38
